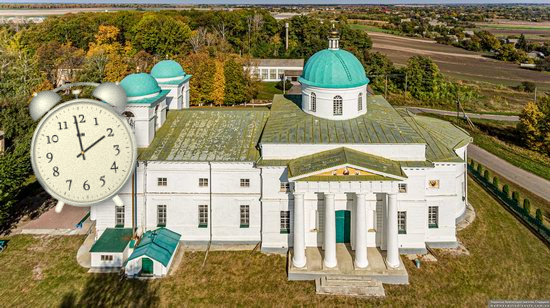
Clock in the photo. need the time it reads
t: 1:59
